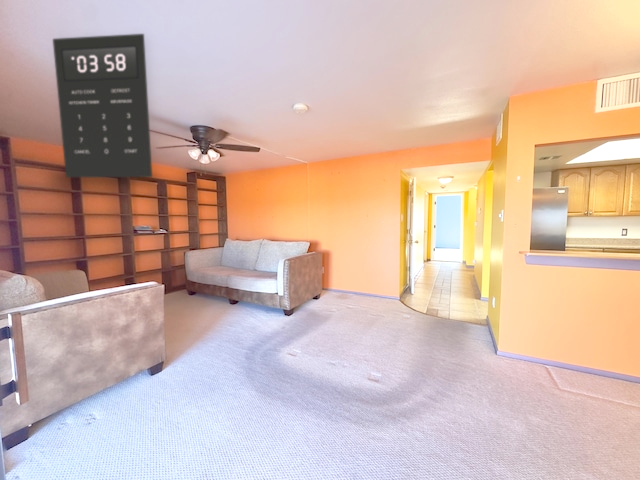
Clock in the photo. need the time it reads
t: 3:58
